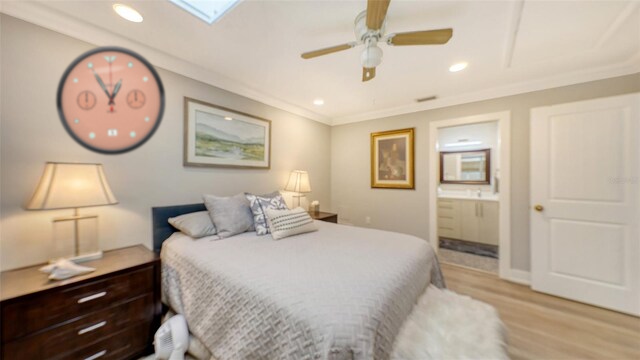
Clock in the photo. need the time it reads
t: 12:55
